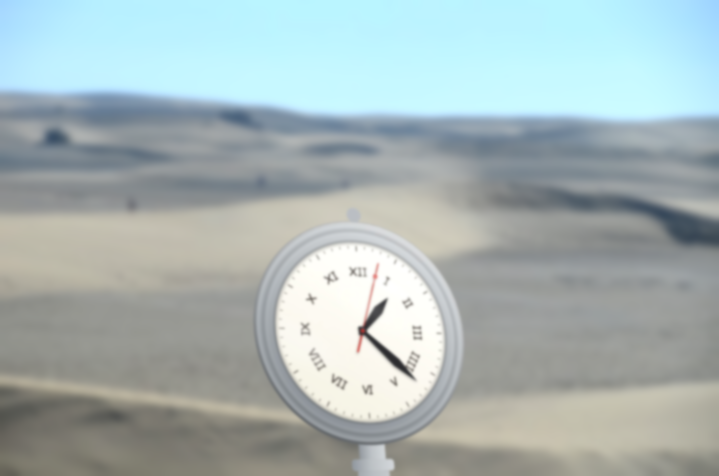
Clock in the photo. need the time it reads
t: 1:22:03
